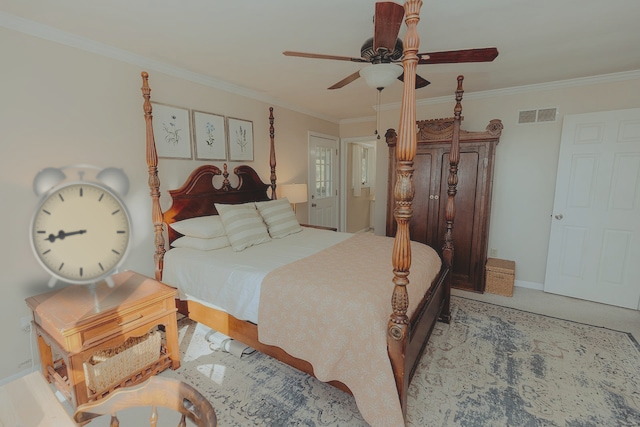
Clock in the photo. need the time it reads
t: 8:43
